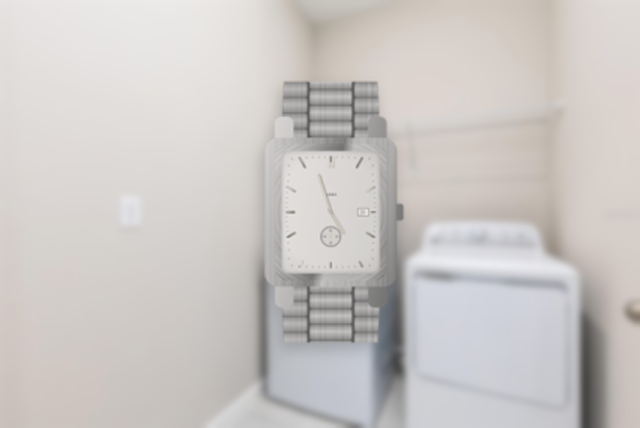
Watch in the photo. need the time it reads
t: 4:57
